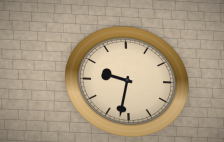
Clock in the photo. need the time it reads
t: 9:32
